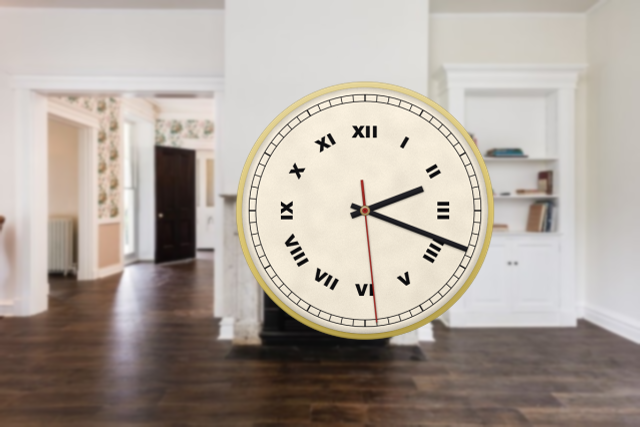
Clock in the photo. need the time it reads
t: 2:18:29
